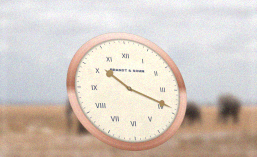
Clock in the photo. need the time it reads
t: 10:19
